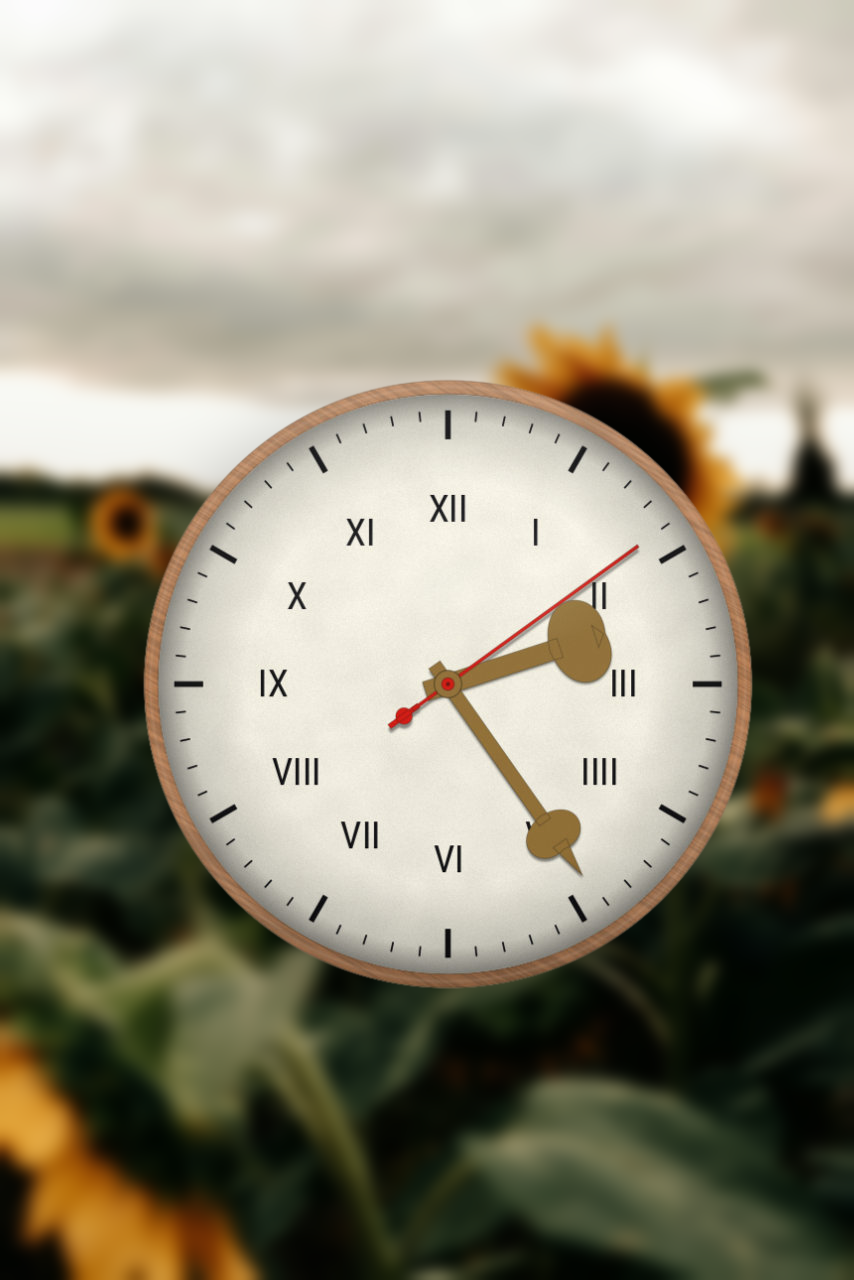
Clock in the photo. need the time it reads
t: 2:24:09
